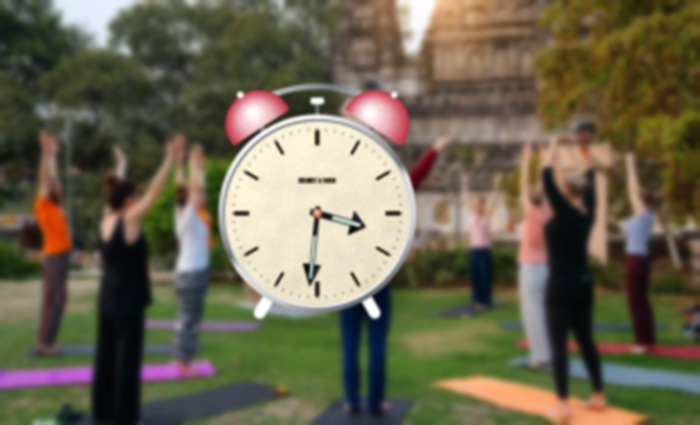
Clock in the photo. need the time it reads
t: 3:31
